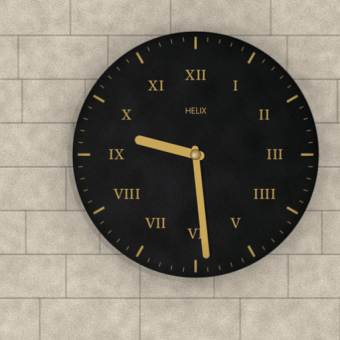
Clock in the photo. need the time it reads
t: 9:29
